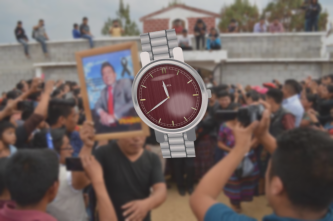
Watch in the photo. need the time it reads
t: 11:40
